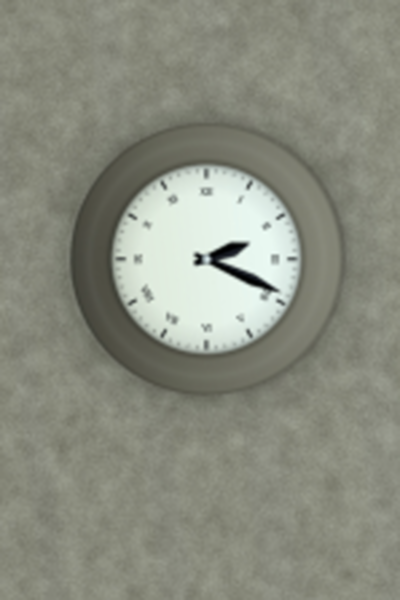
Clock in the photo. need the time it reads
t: 2:19
